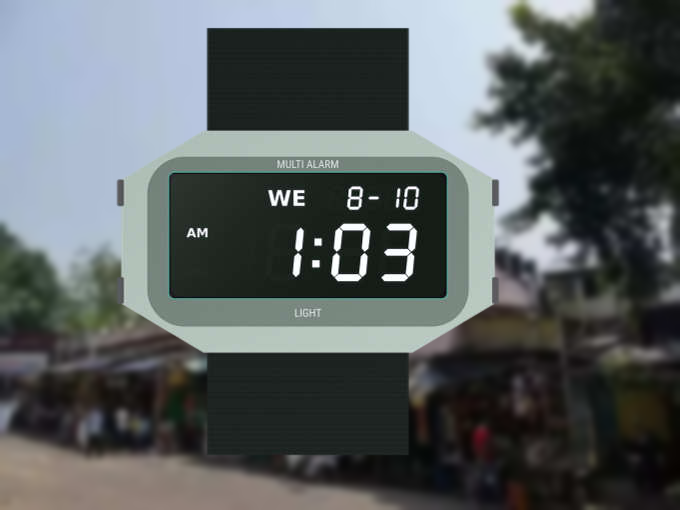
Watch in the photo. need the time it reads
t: 1:03
